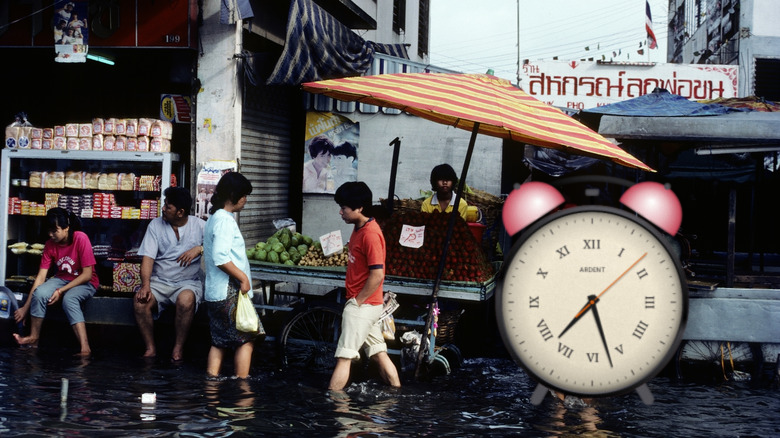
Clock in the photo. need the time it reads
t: 7:27:08
